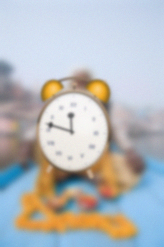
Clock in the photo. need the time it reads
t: 11:47
